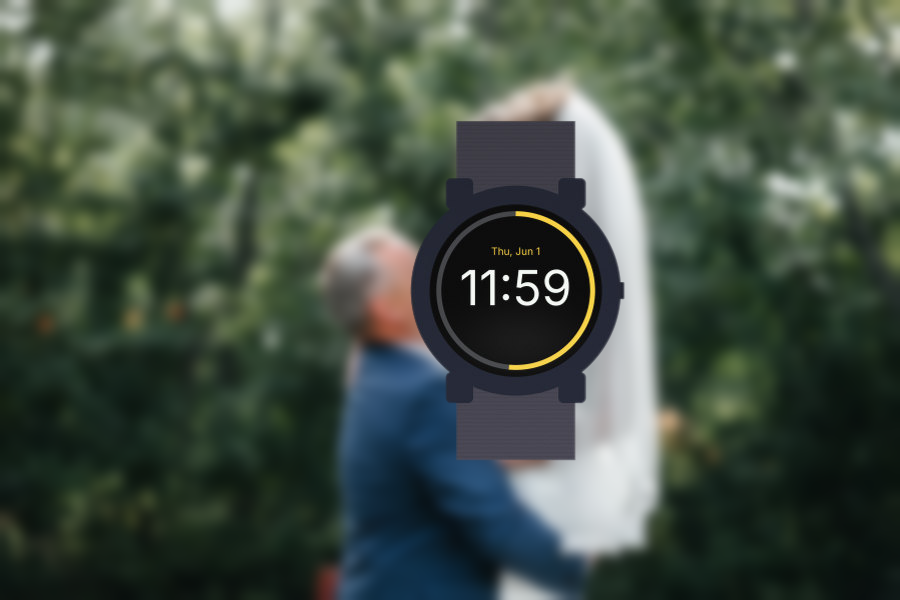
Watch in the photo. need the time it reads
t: 11:59
